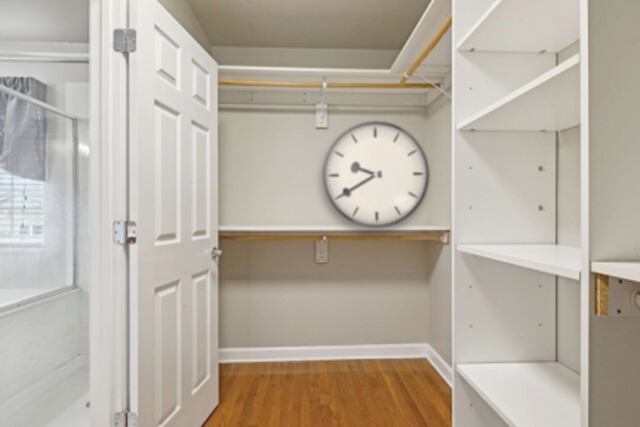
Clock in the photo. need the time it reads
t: 9:40
